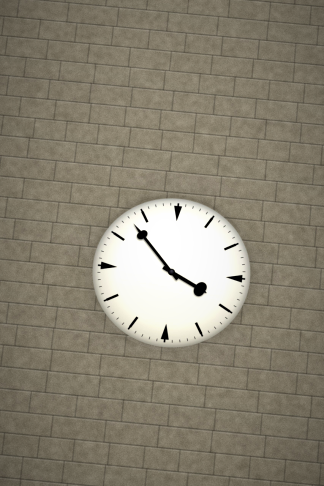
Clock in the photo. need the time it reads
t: 3:53
